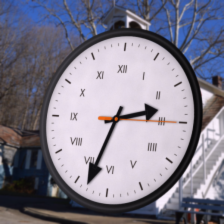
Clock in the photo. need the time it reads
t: 2:33:15
